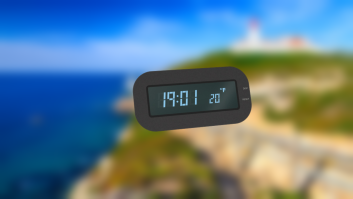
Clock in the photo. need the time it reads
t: 19:01
